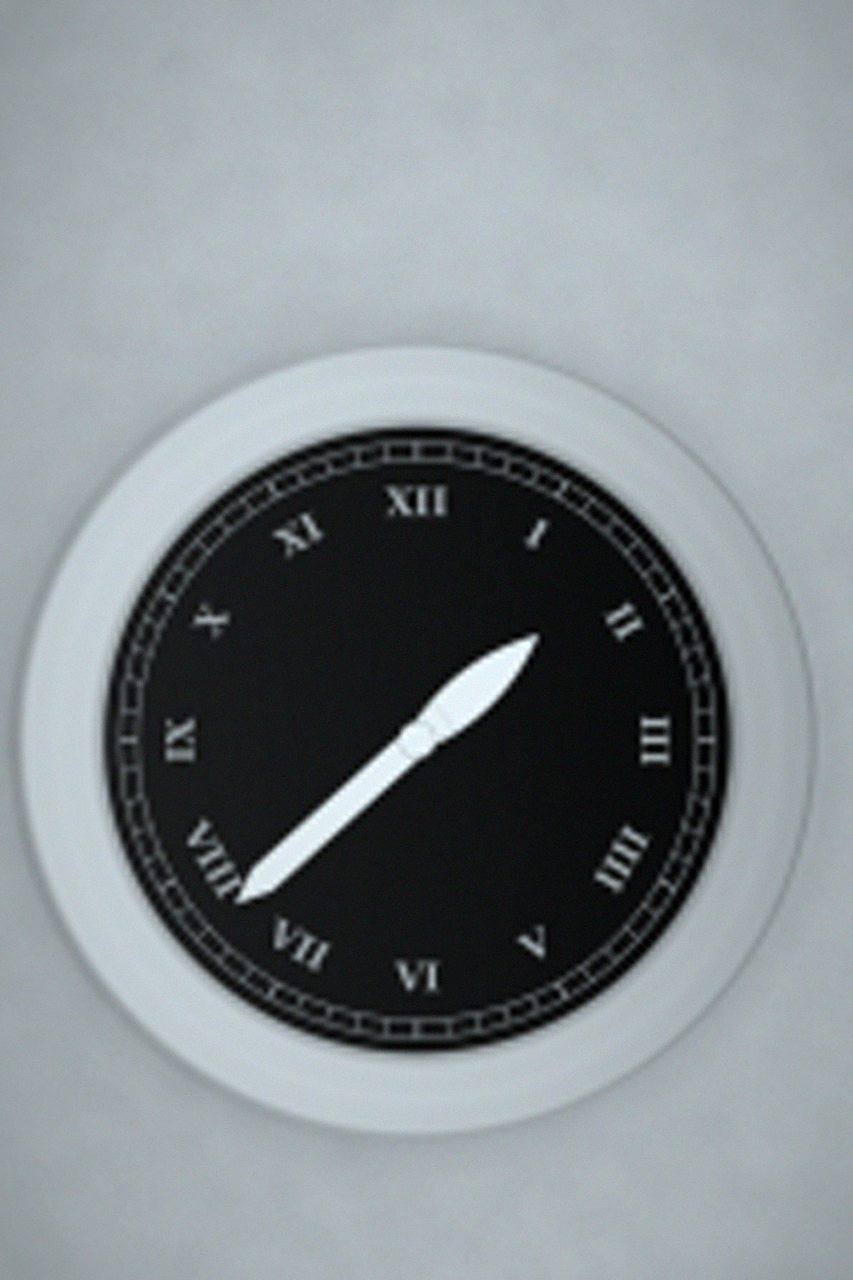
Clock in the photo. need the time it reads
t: 1:38
